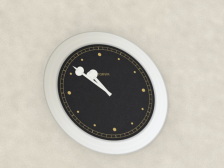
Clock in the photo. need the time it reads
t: 10:52
